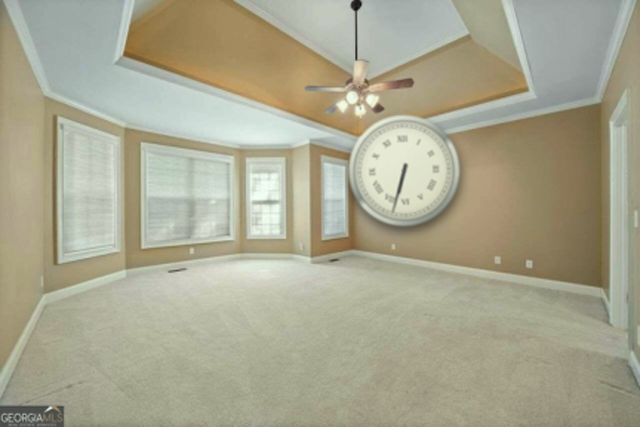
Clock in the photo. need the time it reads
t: 6:33
